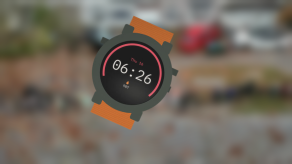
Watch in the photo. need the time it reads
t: 6:26
